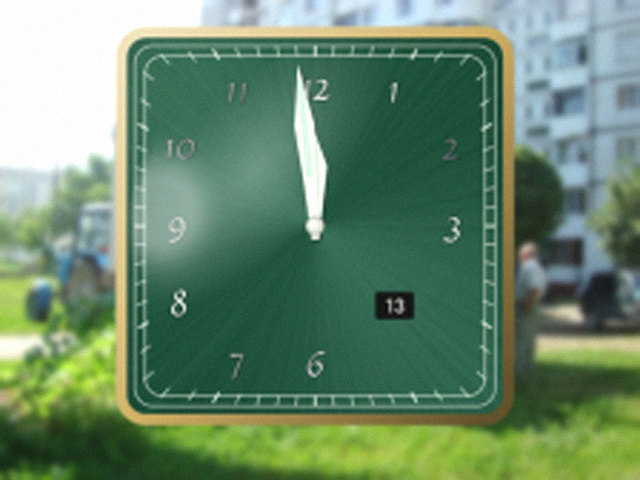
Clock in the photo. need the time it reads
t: 11:59
